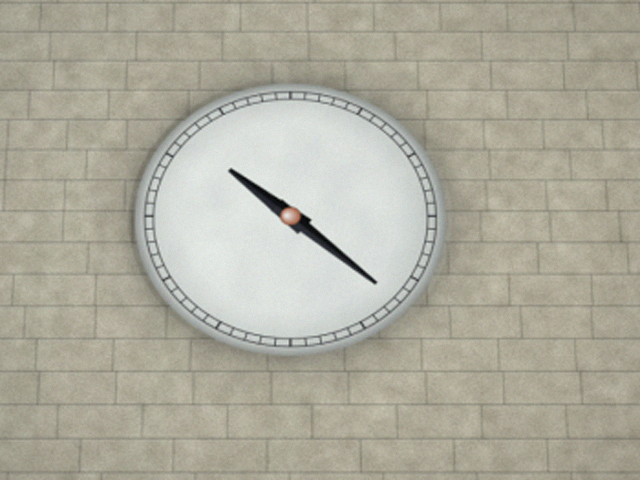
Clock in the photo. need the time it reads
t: 10:22
